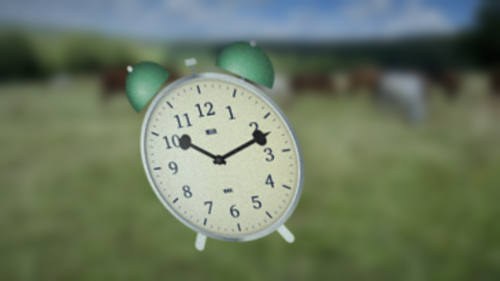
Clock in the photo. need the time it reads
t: 10:12
